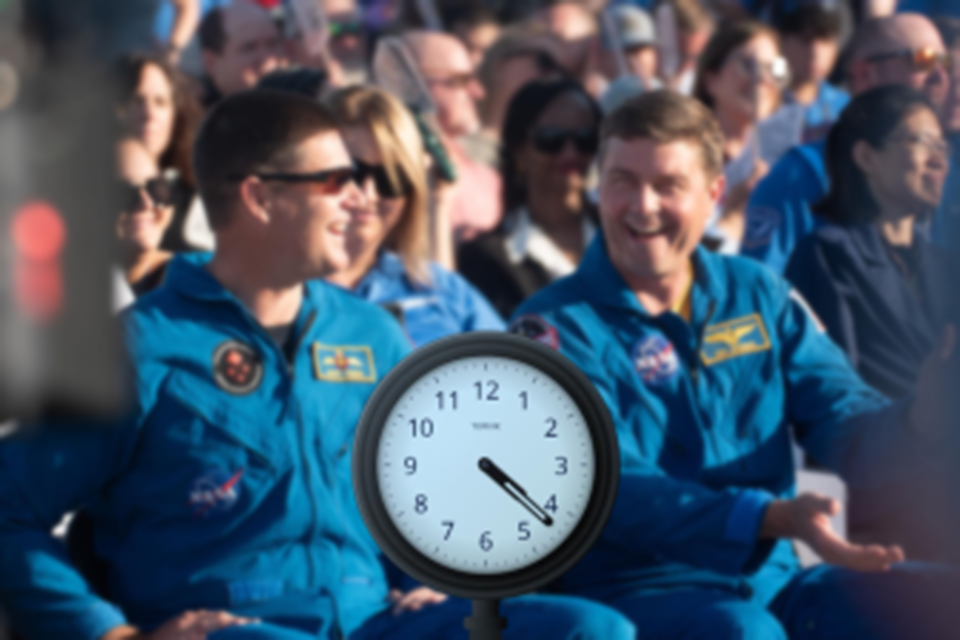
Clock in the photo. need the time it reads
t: 4:22
